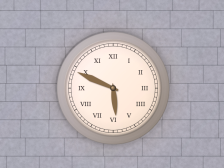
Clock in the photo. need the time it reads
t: 5:49
